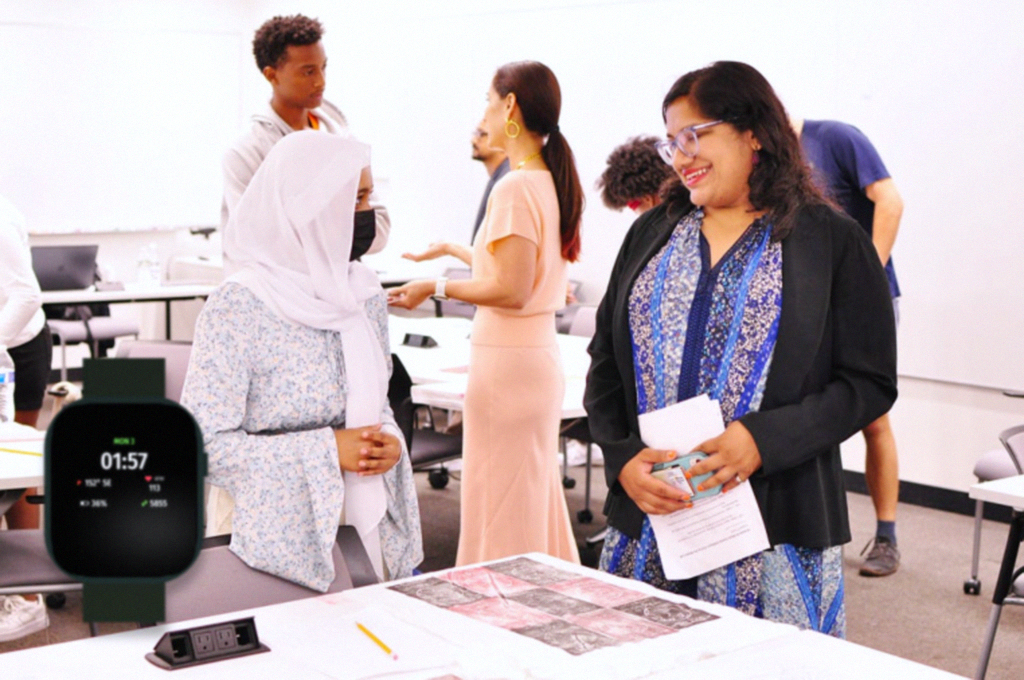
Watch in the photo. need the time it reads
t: 1:57
